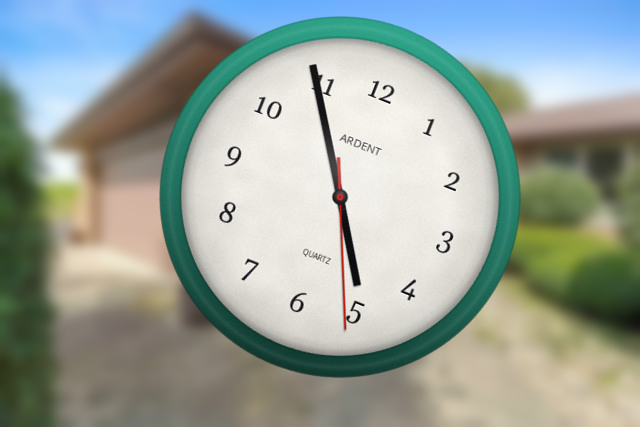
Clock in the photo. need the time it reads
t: 4:54:26
